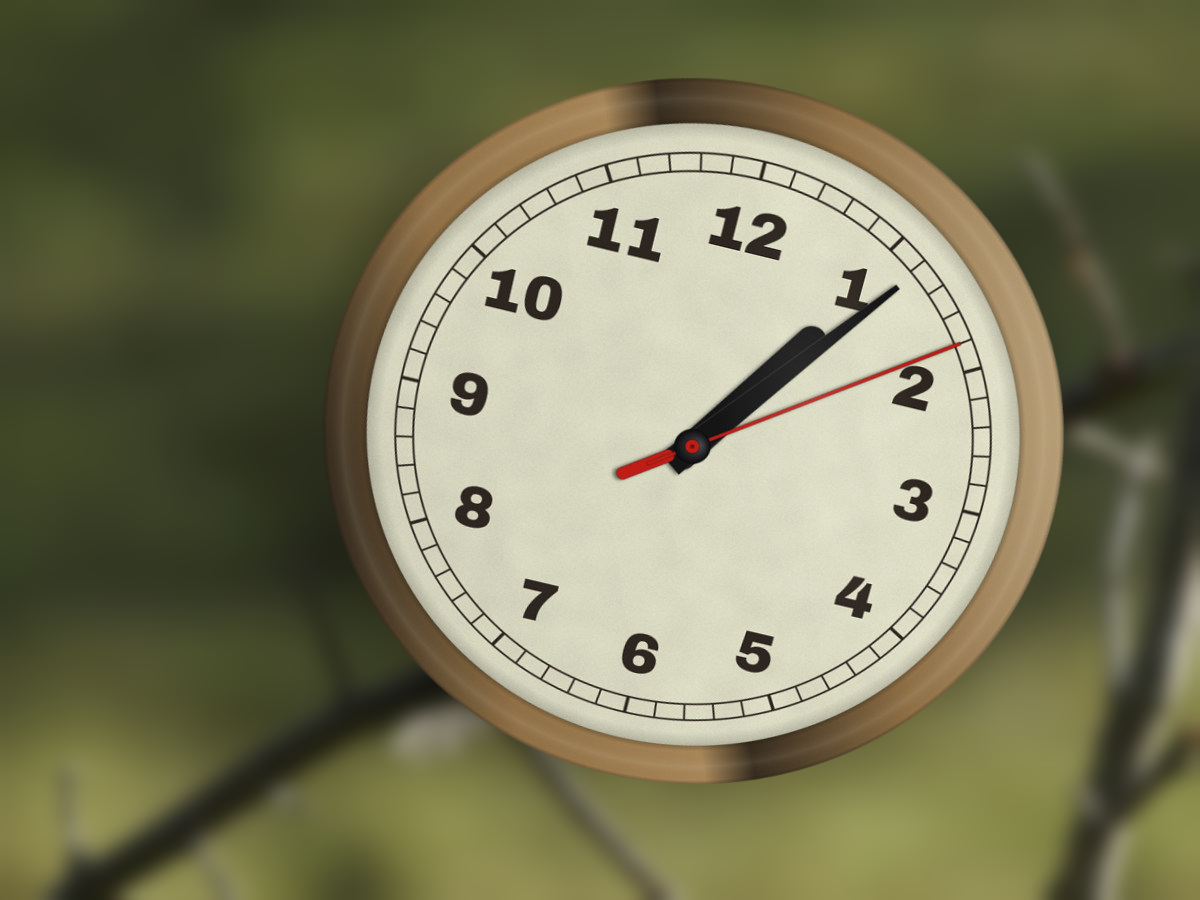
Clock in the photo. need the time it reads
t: 1:06:09
